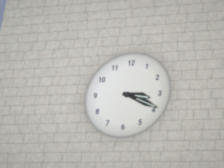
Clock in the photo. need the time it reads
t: 3:19
